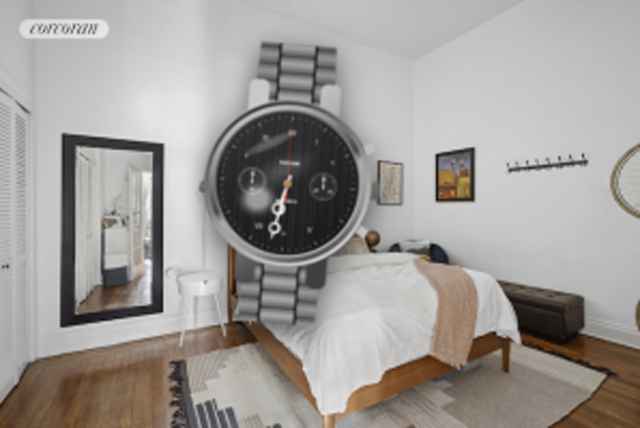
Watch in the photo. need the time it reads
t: 6:32
